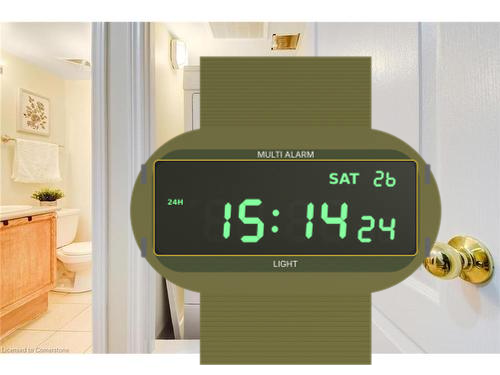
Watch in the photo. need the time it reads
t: 15:14:24
